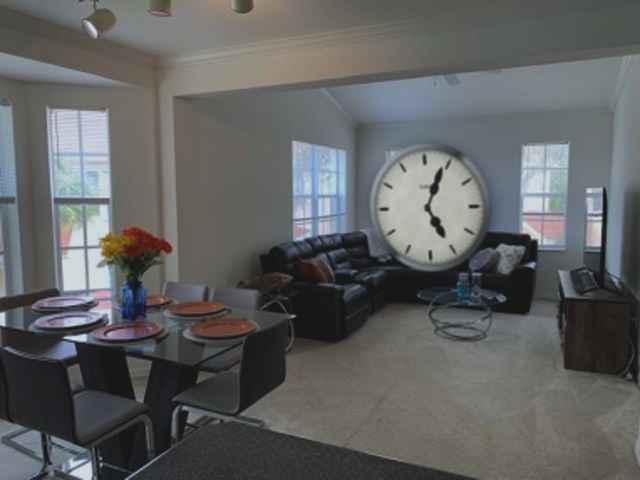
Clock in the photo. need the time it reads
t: 5:04
